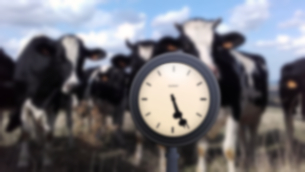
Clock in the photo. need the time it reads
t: 5:26
